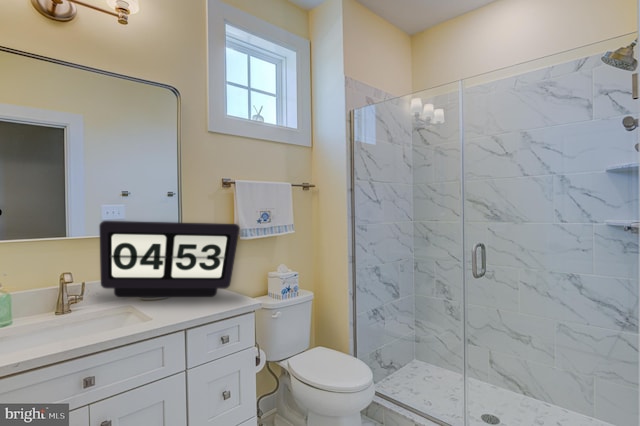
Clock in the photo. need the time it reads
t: 4:53
